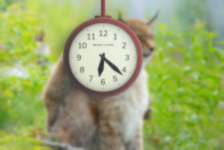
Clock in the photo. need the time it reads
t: 6:22
